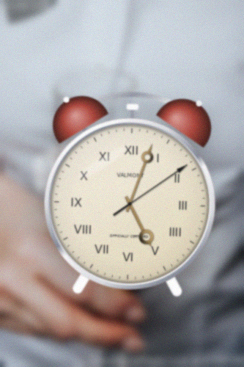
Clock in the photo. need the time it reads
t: 5:03:09
